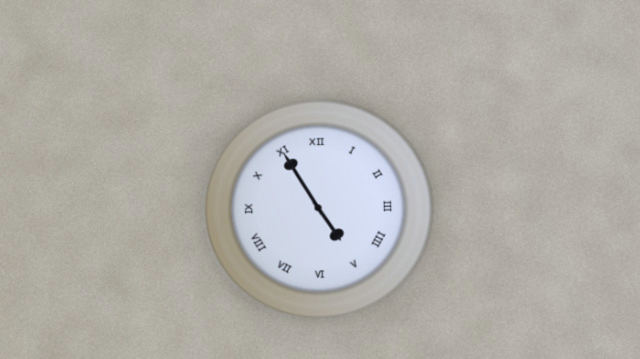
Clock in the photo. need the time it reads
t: 4:55
